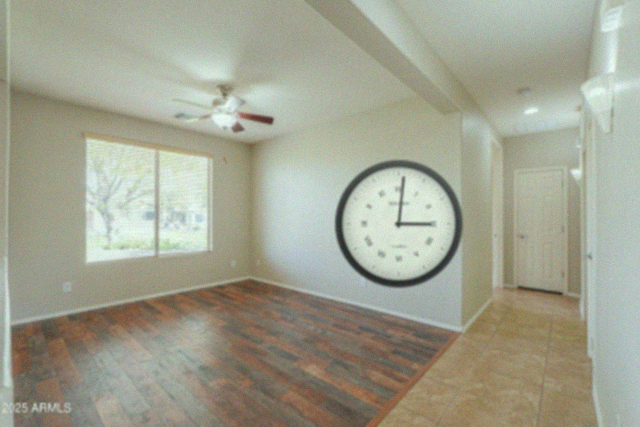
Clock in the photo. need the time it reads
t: 3:01
